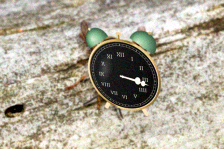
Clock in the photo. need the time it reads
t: 3:17
